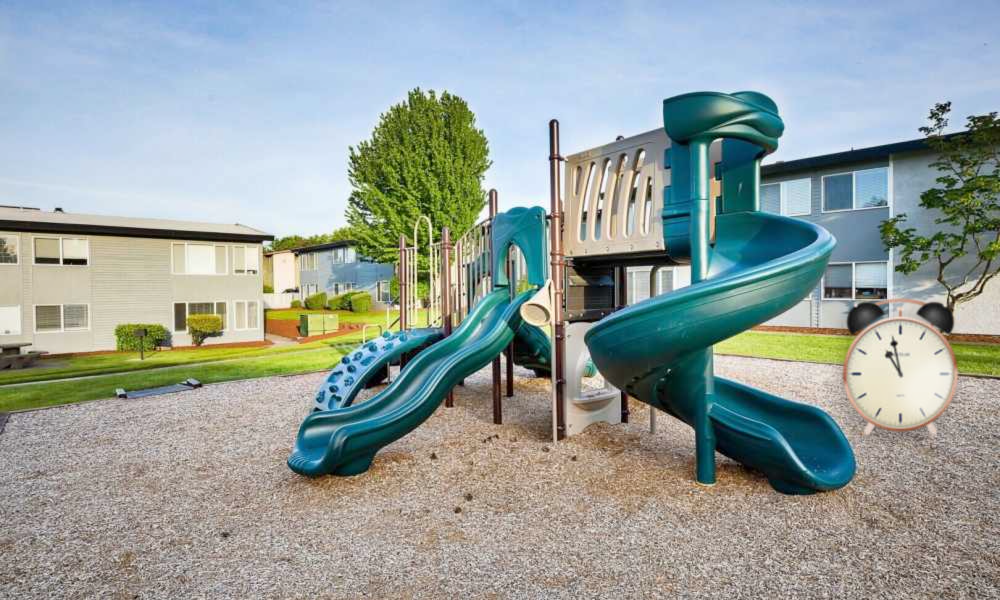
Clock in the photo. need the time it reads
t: 10:58
